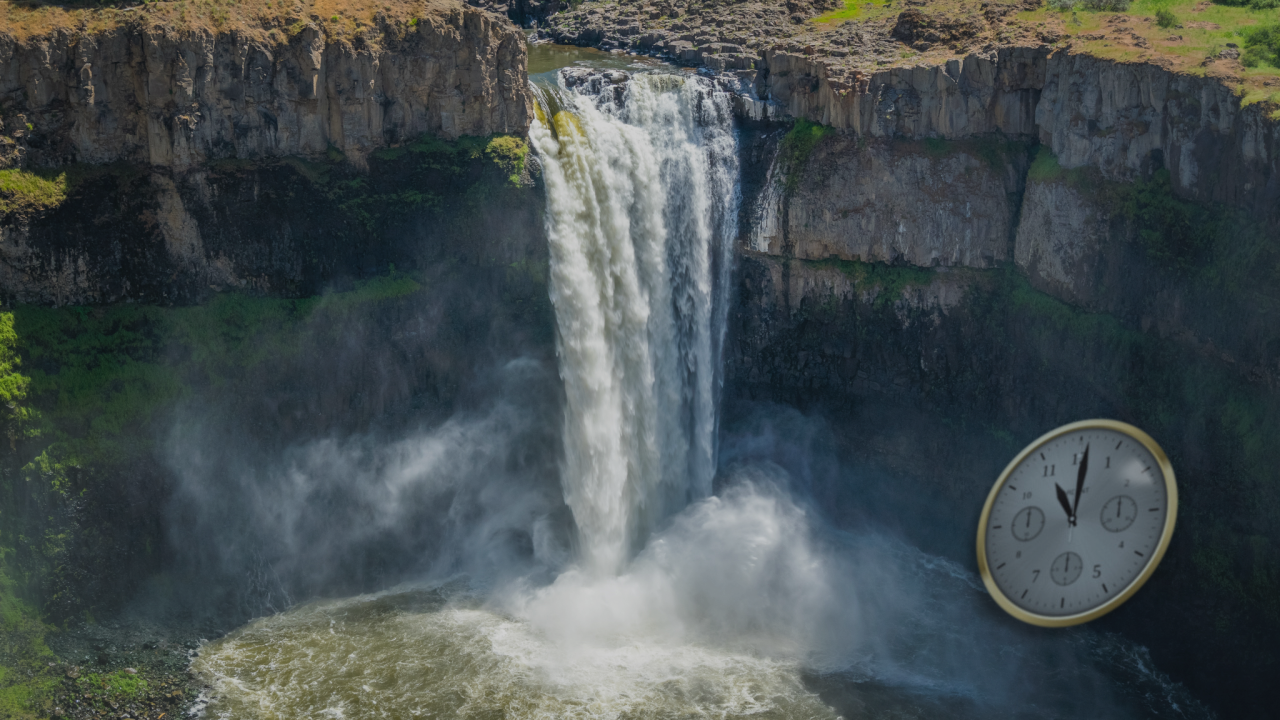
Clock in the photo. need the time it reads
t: 11:01
